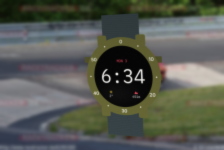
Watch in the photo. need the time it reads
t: 6:34
